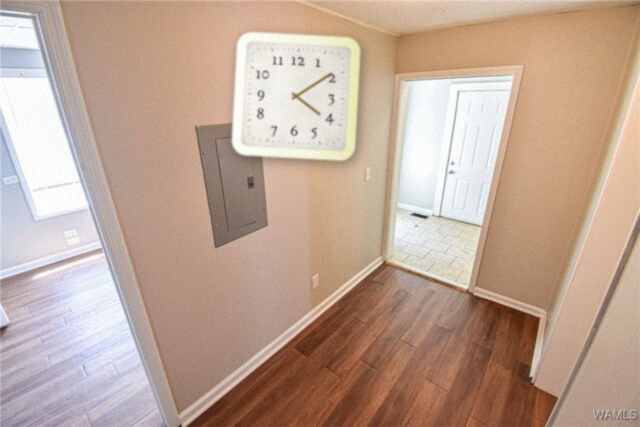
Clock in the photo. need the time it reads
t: 4:09
